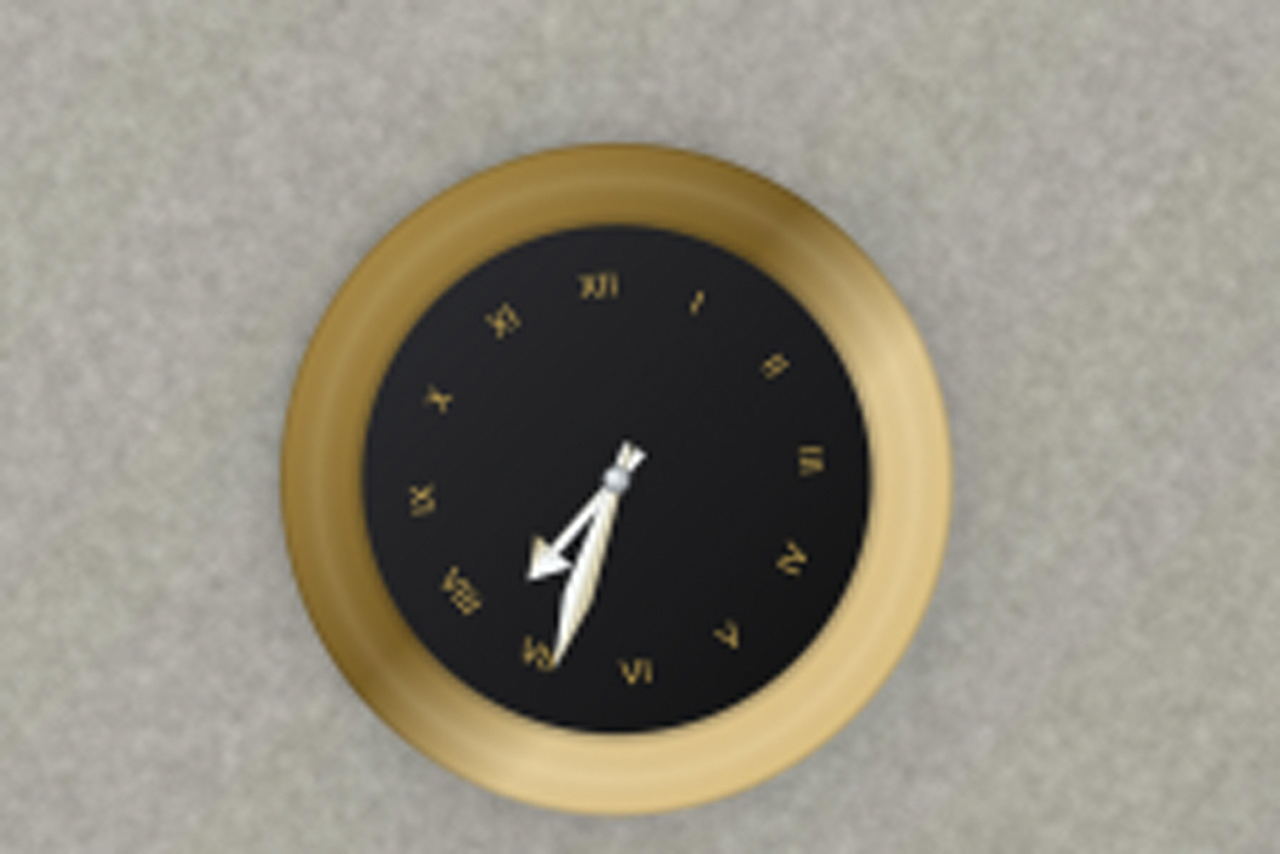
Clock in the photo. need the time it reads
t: 7:34
